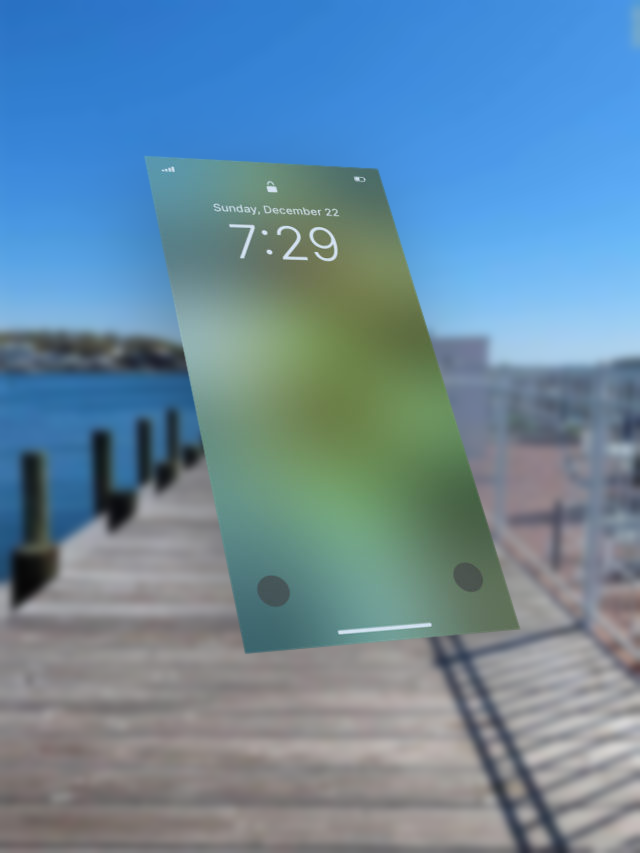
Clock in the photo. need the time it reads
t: 7:29
